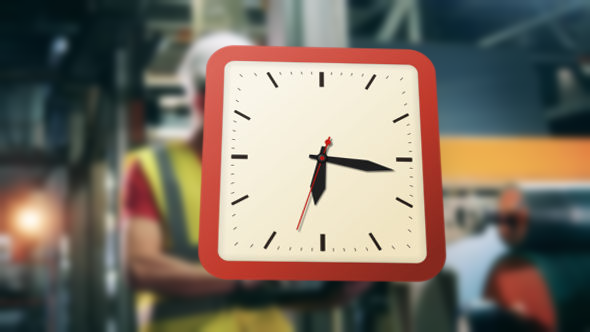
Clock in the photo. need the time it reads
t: 6:16:33
